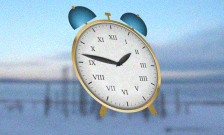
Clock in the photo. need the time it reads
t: 1:47
